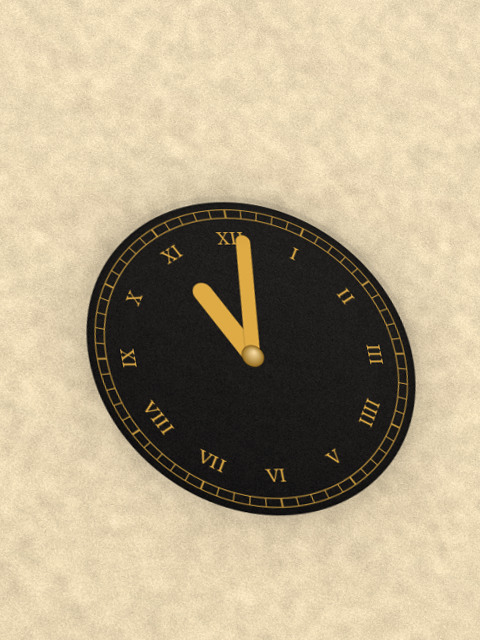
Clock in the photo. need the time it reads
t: 11:01
